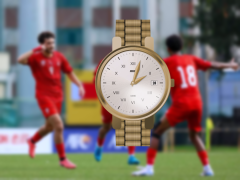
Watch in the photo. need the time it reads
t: 2:03
